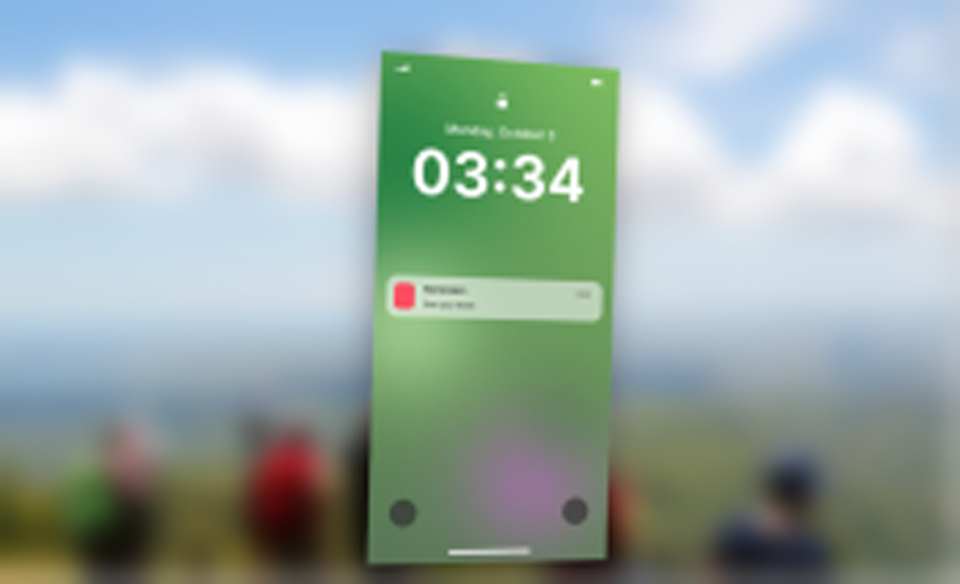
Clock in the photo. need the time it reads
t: 3:34
